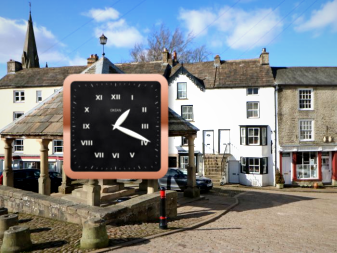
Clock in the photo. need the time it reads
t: 1:19
